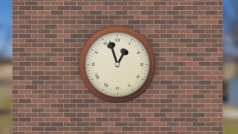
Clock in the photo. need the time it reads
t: 12:57
